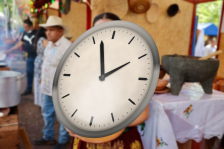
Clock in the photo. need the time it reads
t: 1:57
